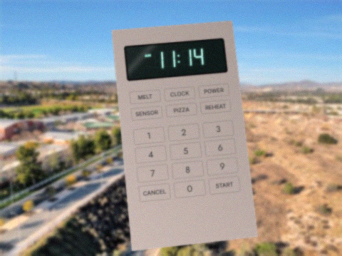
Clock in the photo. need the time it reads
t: 11:14
